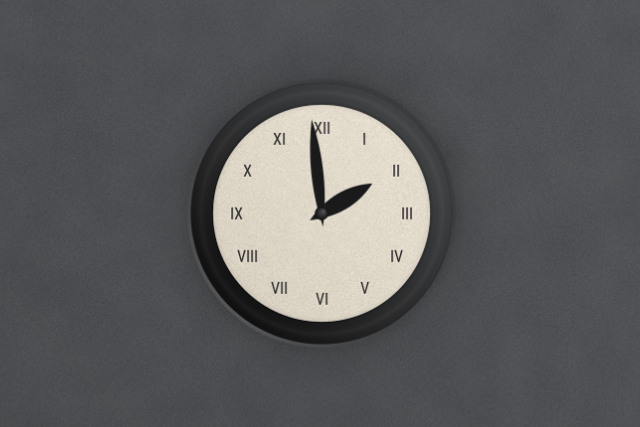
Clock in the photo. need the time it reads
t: 1:59
